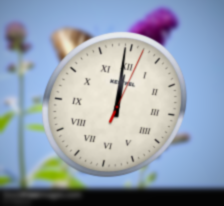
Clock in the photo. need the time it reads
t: 11:59:02
